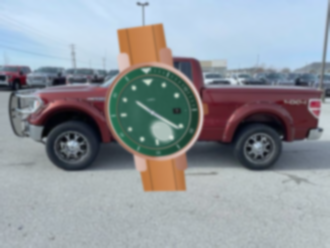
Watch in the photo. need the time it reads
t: 10:21
